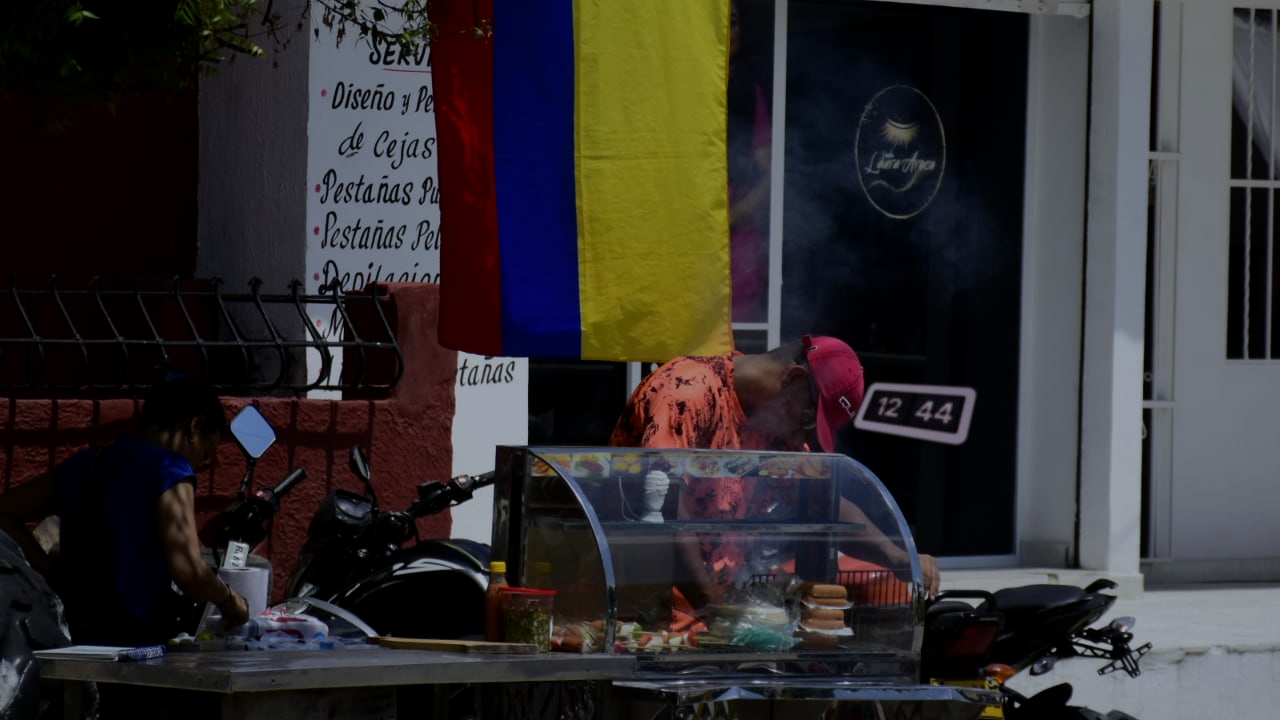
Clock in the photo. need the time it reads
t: 12:44
